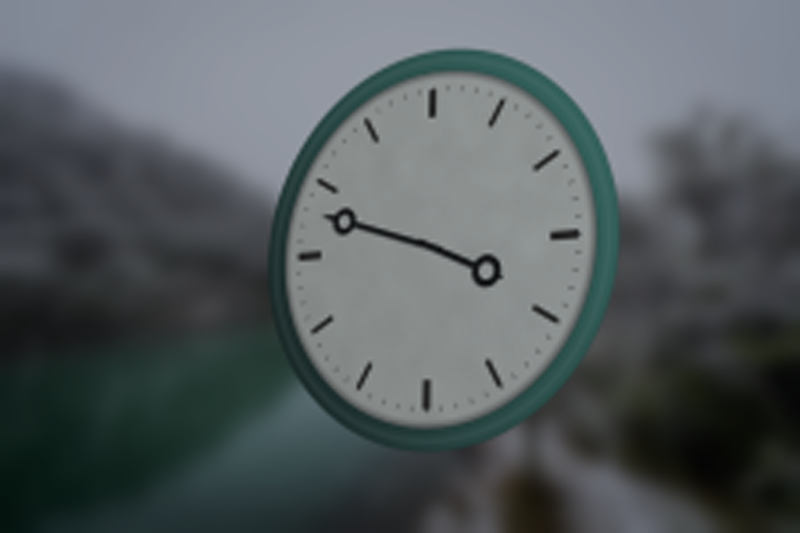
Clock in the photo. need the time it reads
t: 3:48
